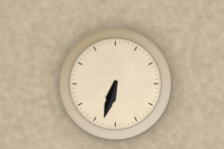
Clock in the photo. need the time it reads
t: 6:33
